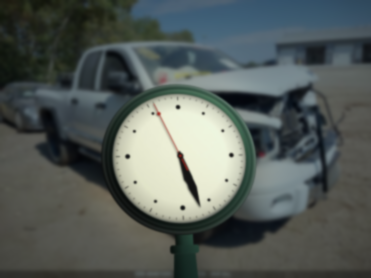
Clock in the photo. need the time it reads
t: 5:26:56
